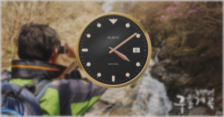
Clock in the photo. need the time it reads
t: 4:09
